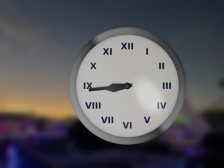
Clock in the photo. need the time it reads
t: 8:44
